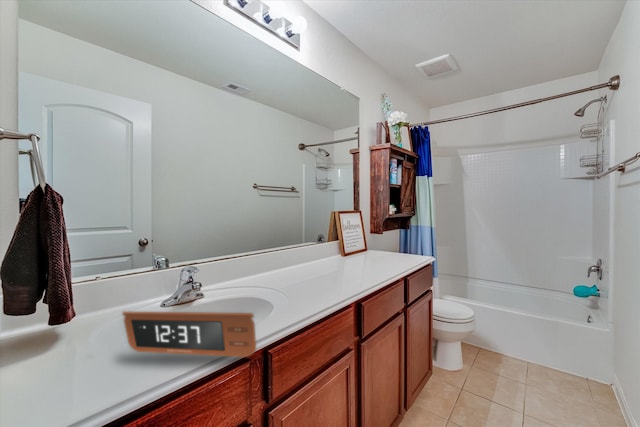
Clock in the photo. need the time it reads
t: 12:37
